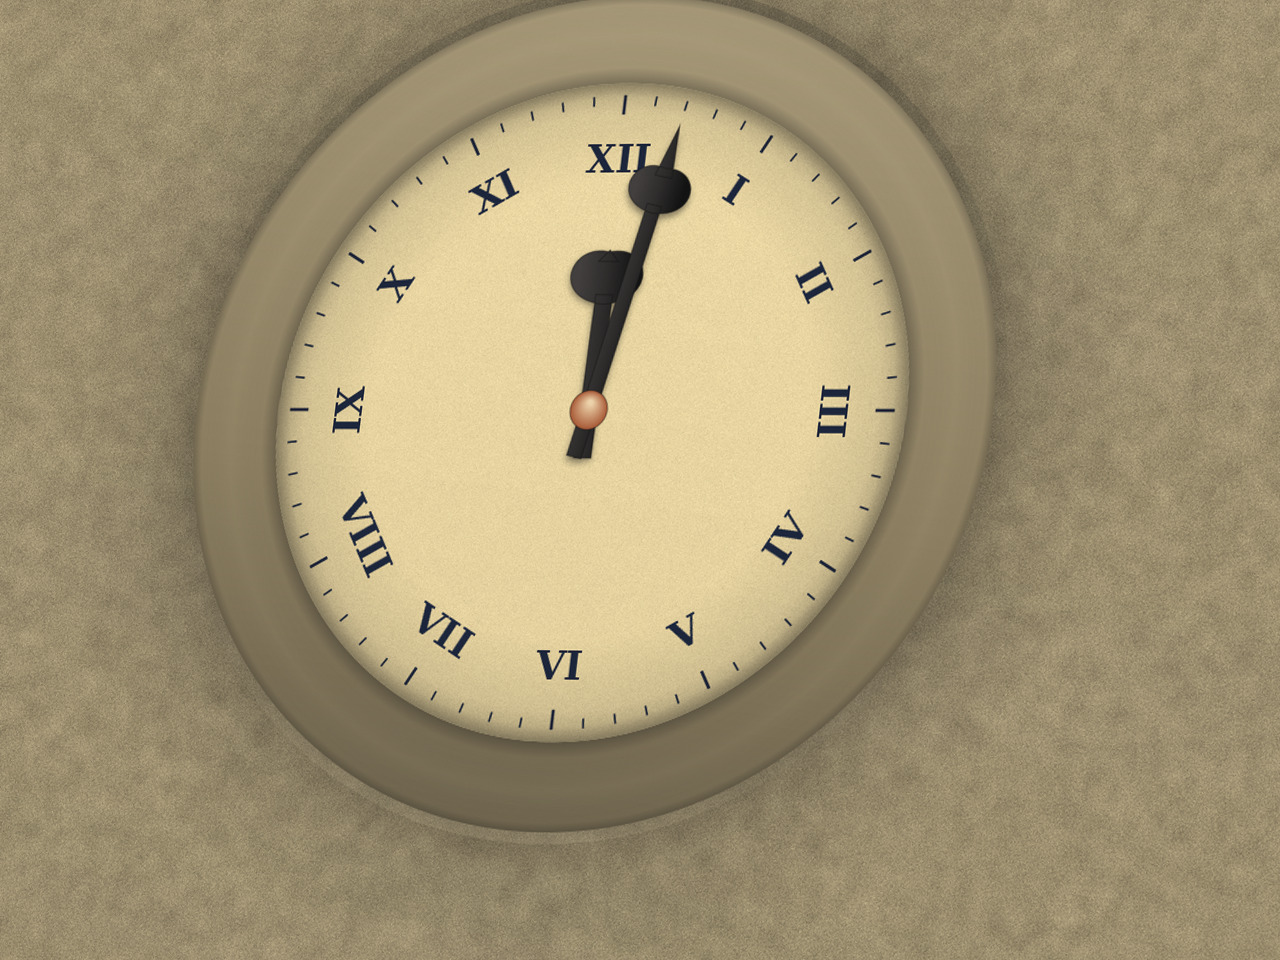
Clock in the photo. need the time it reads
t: 12:02
